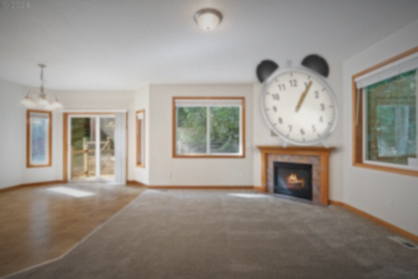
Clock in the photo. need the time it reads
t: 1:06
